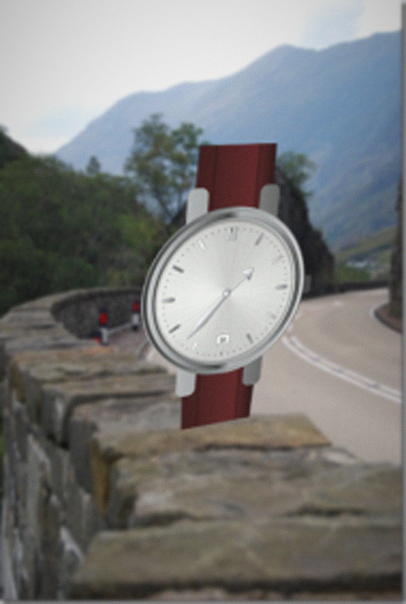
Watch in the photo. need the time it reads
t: 1:37
